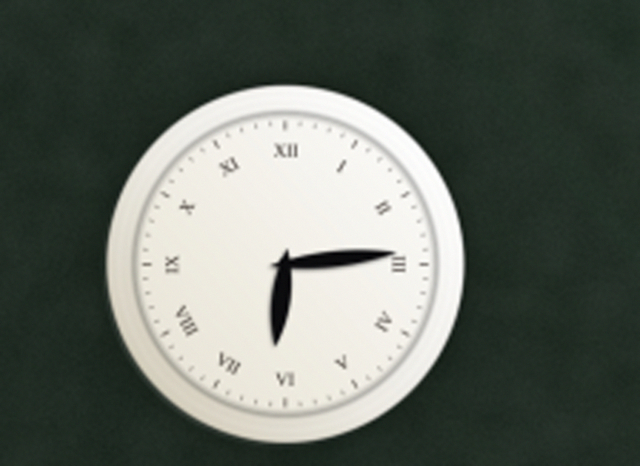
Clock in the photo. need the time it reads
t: 6:14
